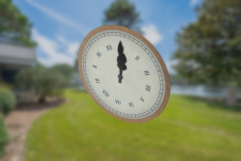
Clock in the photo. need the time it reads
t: 1:04
